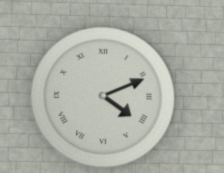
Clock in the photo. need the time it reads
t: 4:11
